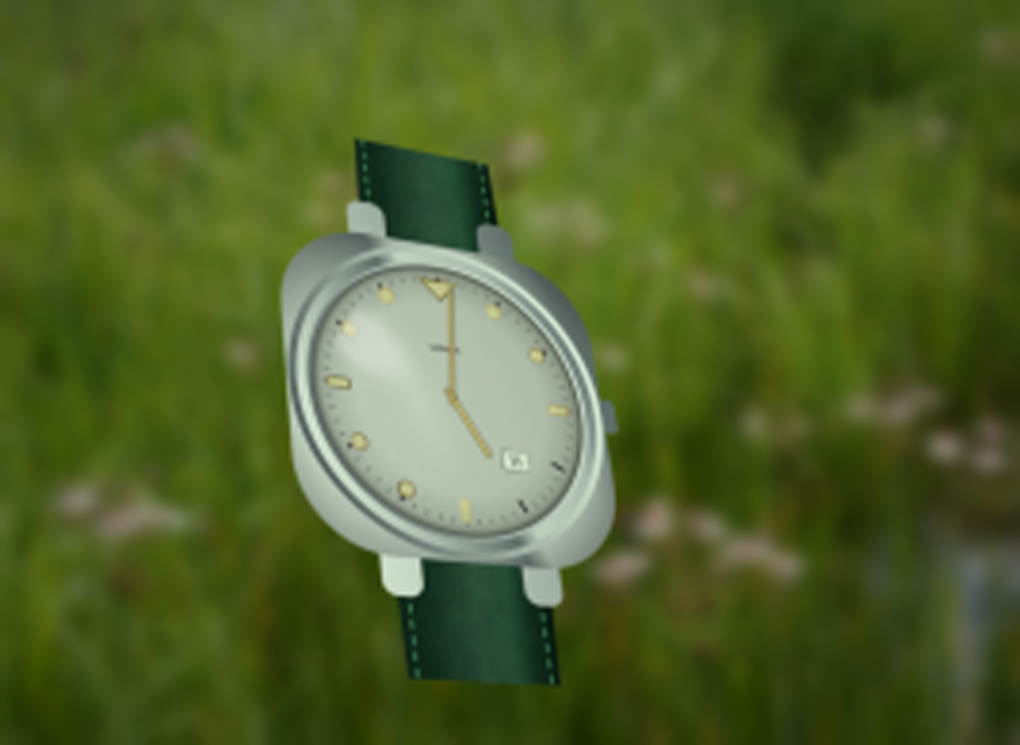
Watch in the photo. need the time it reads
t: 5:01
